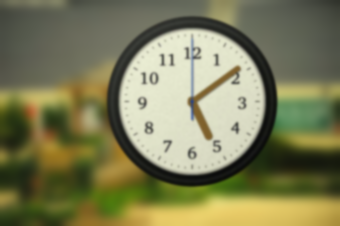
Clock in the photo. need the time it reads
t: 5:09:00
